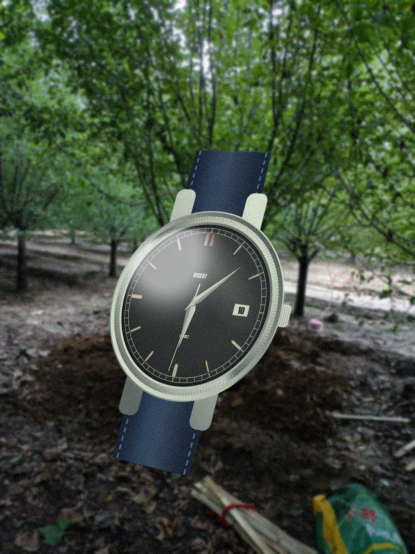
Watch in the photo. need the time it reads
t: 6:07:31
